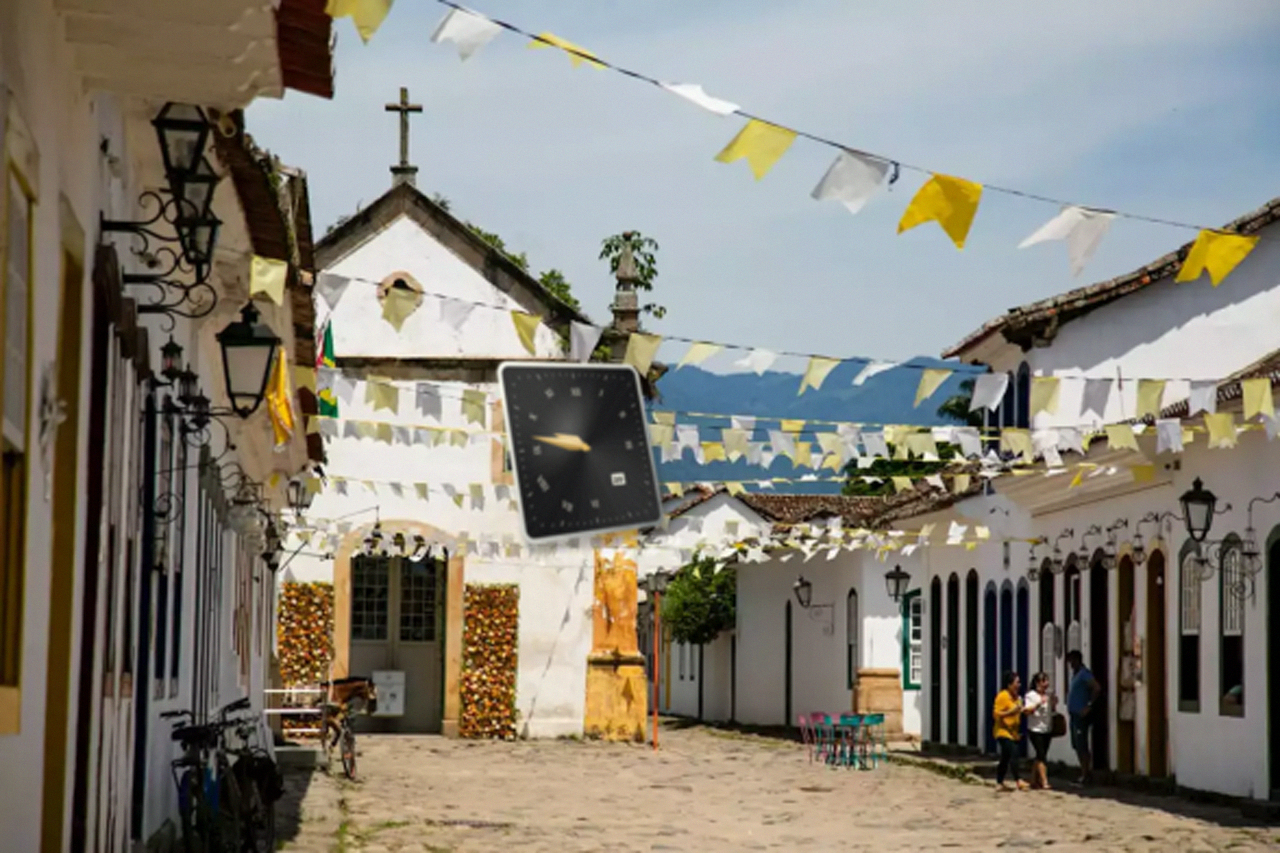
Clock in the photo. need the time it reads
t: 9:47
